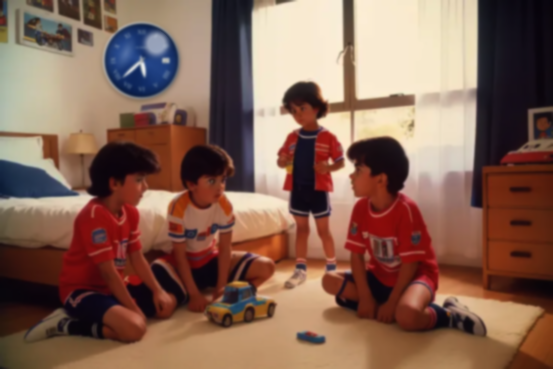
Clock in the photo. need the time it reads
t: 5:38
